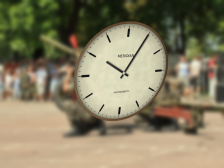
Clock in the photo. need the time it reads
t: 10:05
